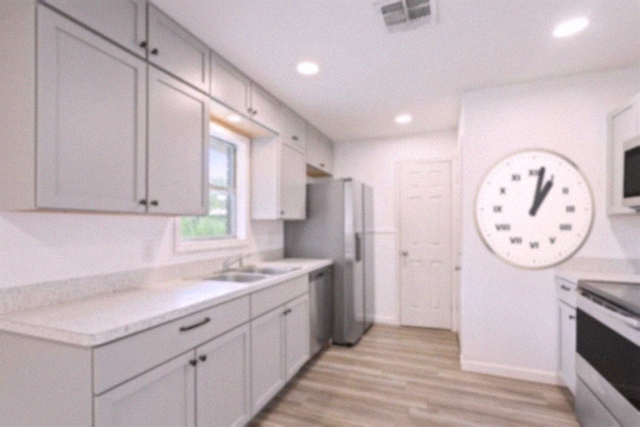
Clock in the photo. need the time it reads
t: 1:02
